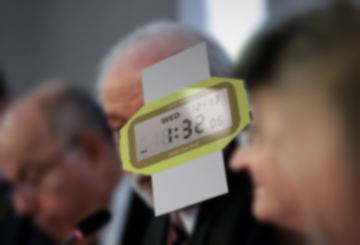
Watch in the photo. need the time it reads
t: 1:32
